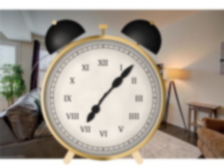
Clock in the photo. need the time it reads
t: 7:07
